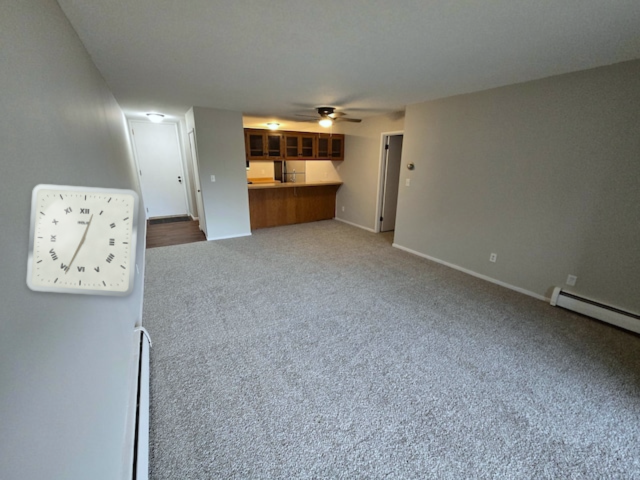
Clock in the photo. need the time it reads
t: 12:34
